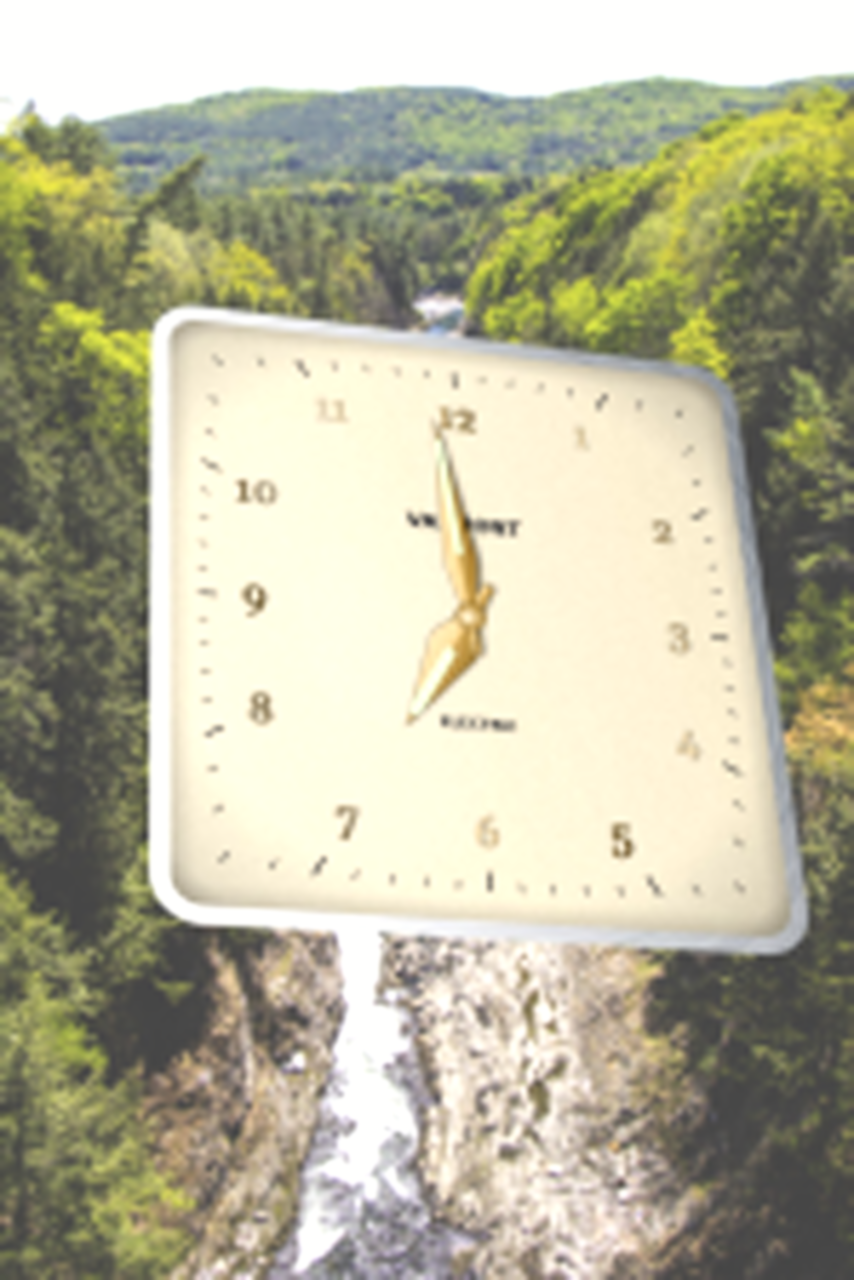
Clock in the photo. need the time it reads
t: 6:59
